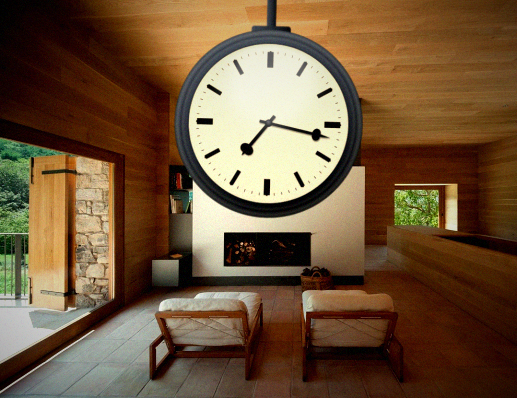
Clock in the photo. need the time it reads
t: 7:17
